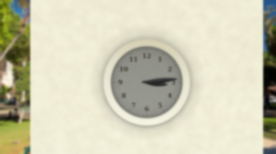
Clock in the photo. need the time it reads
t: 3:14
